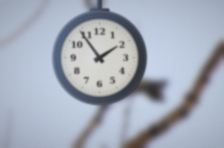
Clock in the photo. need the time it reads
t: 1:54
